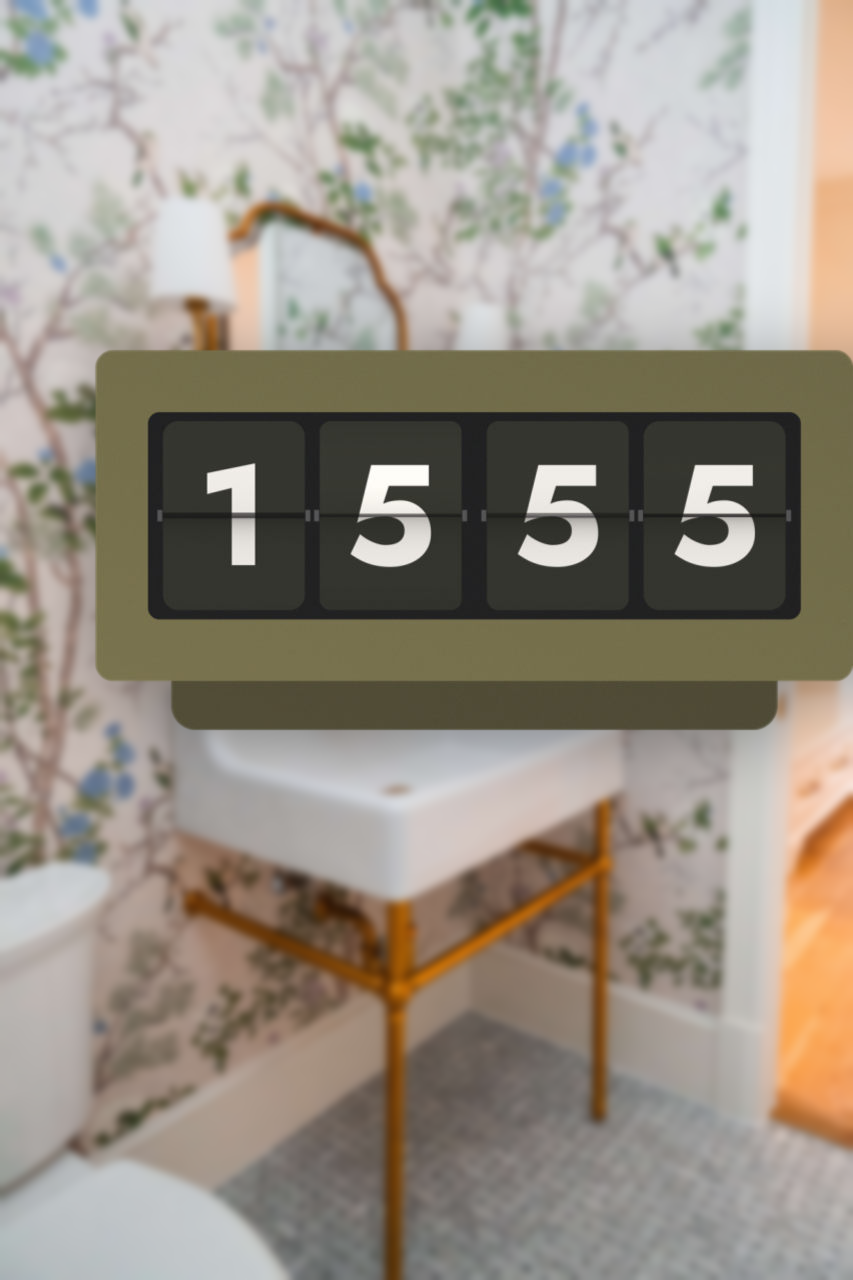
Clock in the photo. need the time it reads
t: 15:55
